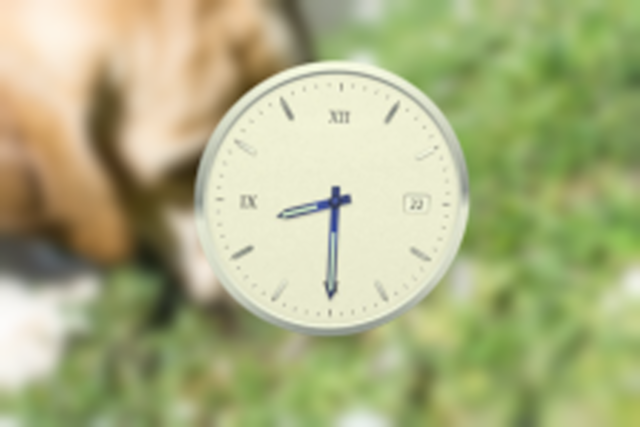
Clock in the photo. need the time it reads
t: 8:30
